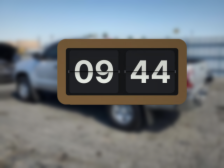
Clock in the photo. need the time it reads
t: 9:44
